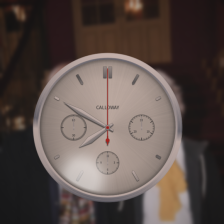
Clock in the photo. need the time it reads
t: 7:50
